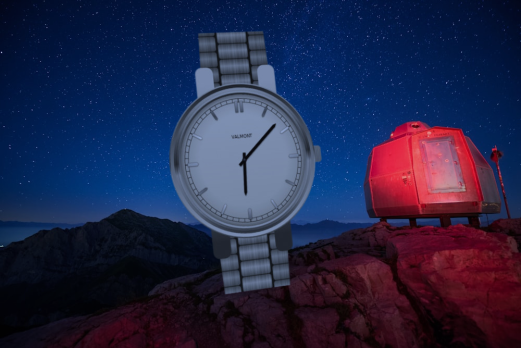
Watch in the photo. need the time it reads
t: 6:08
